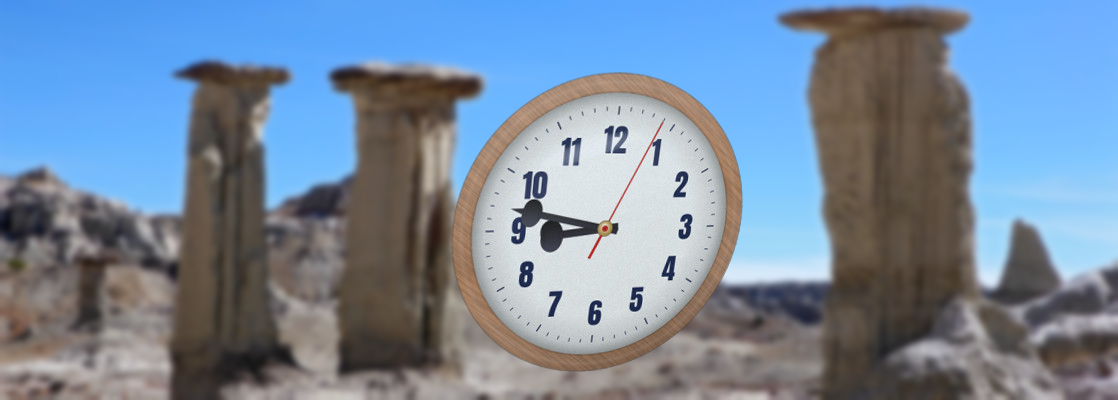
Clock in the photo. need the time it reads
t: 8:47:04
